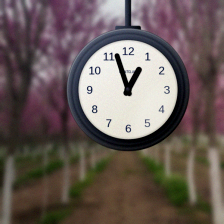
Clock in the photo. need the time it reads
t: 12:57
